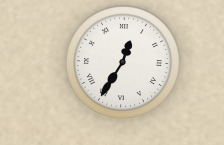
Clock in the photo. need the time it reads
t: 12:35
